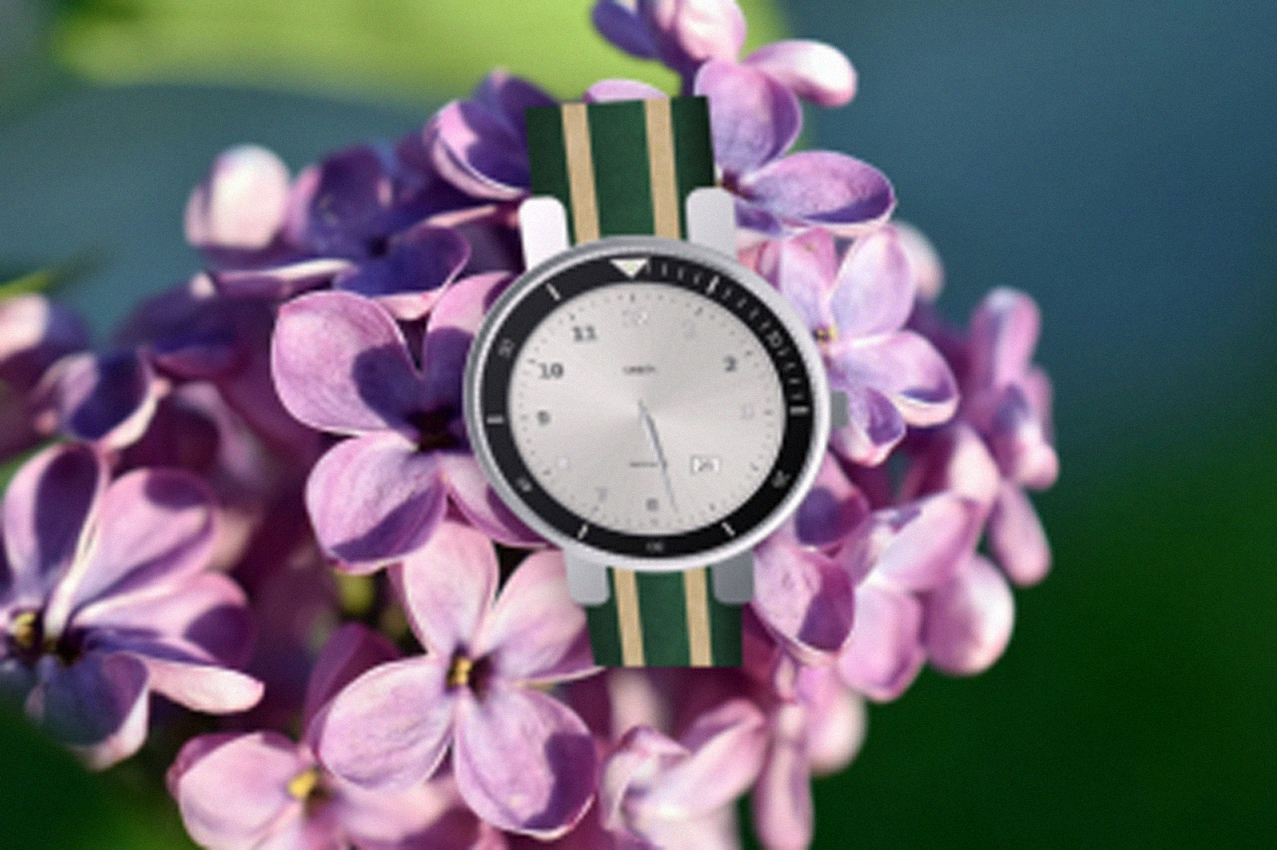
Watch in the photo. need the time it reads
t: 5:28
